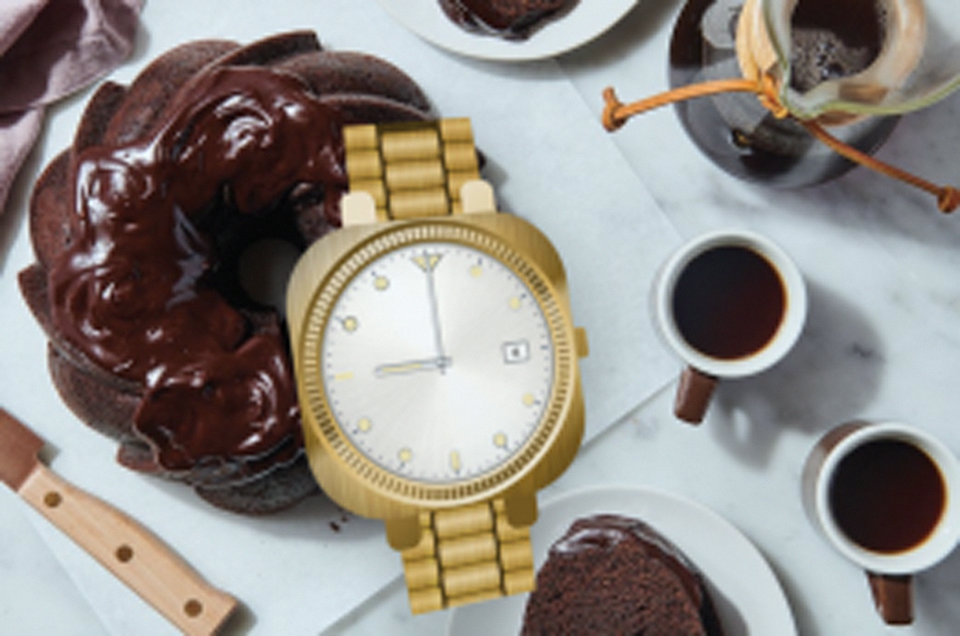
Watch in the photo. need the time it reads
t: 9:00
